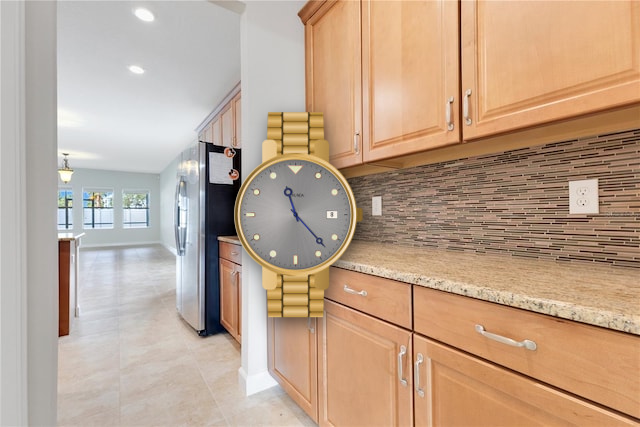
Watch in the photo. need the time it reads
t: 11:23
